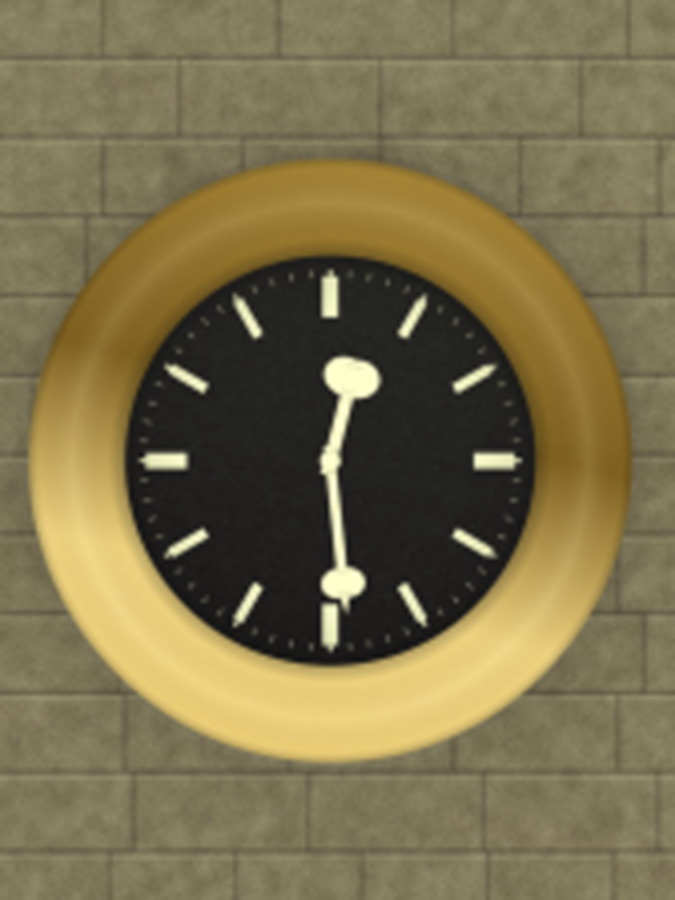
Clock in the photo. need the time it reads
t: 12:29
